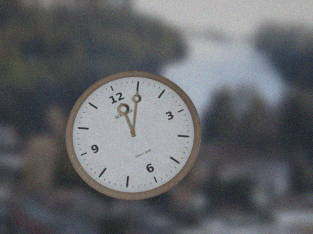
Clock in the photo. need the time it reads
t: 12:05
